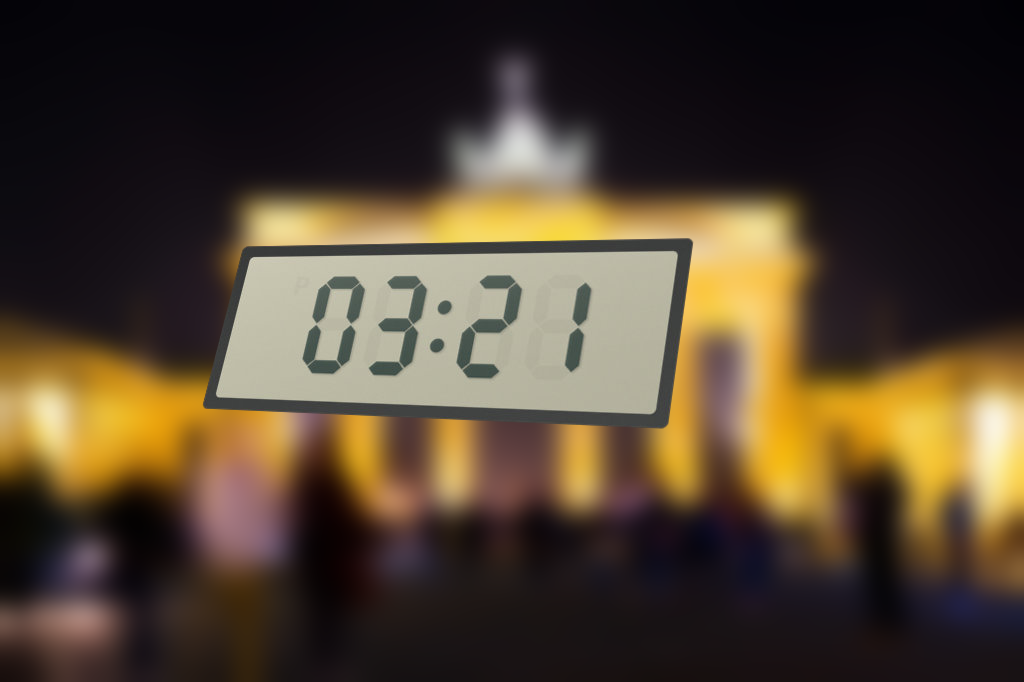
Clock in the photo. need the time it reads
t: 3:21
